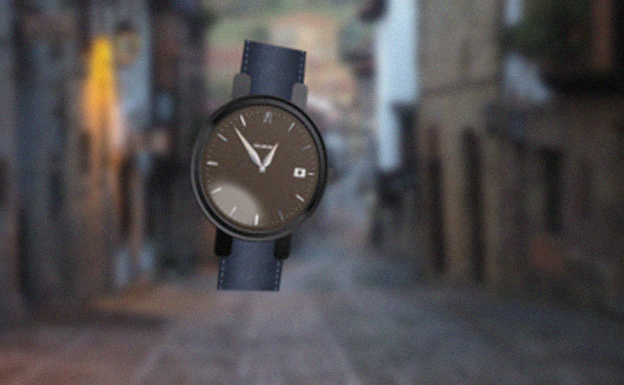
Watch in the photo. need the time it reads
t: 12:53
